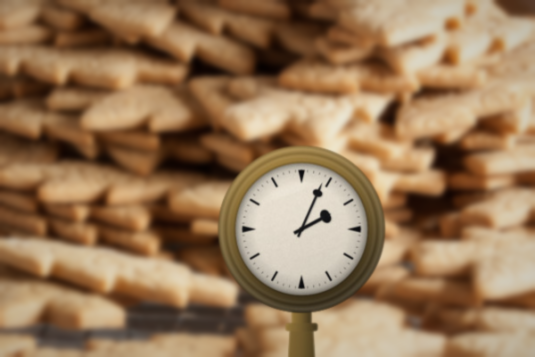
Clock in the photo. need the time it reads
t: 2:04
